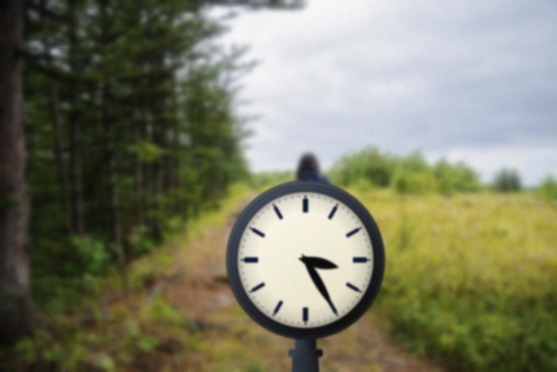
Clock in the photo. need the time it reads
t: 3:25
